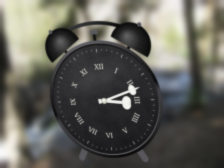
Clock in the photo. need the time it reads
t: 3:12
